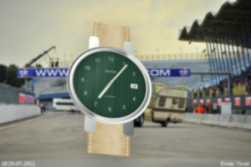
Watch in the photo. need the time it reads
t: 7:06
